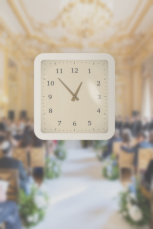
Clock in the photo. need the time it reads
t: 12:53
